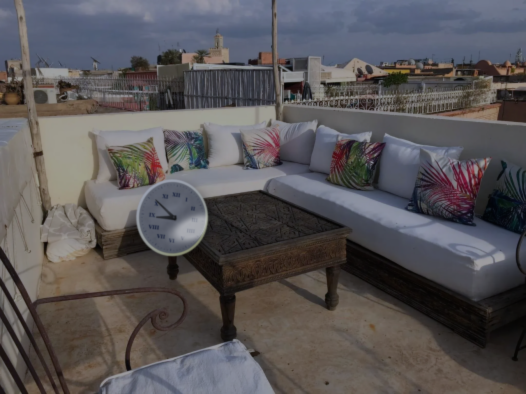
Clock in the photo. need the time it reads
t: 8:51
